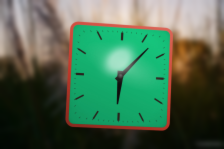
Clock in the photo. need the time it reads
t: 6:07
